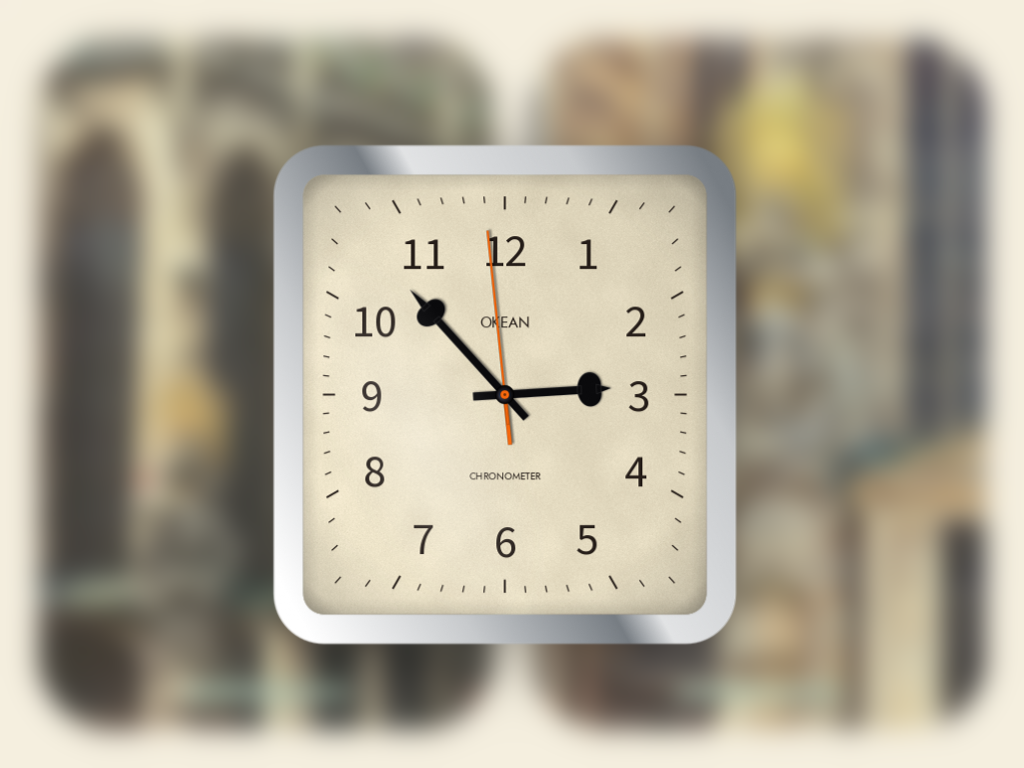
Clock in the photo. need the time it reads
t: 2:52:59
